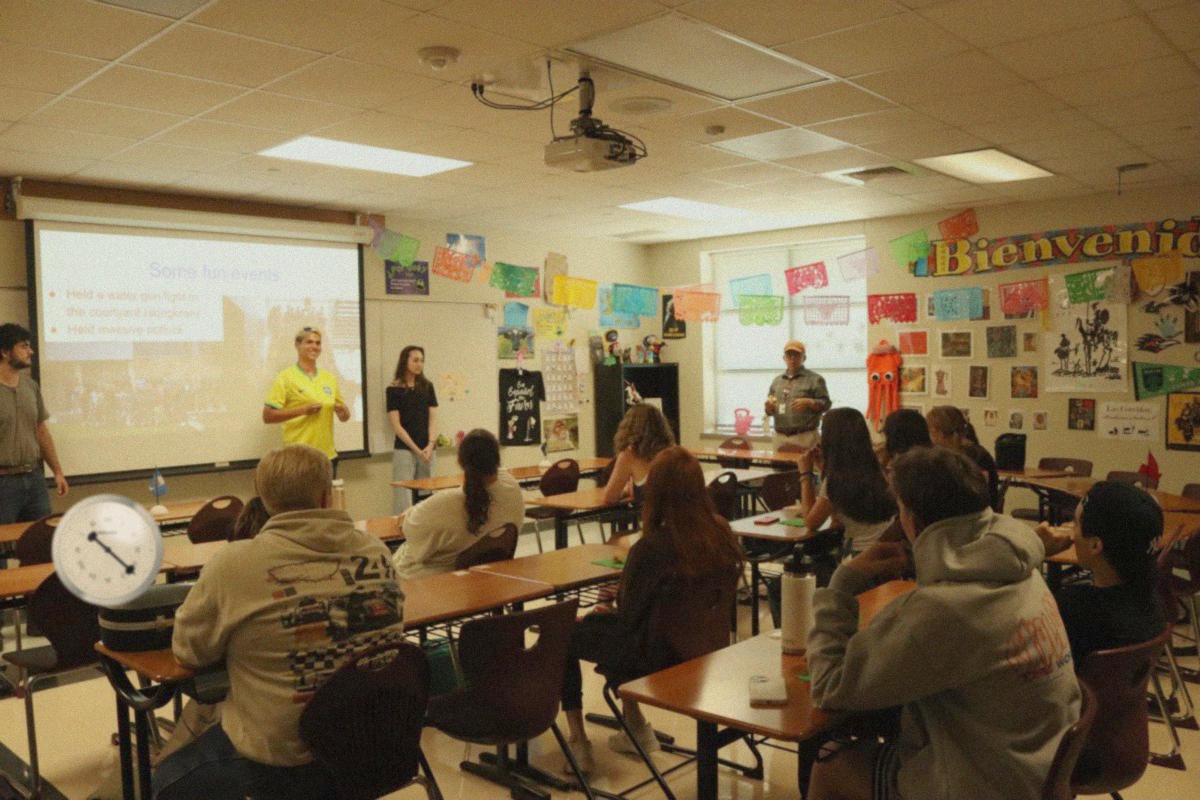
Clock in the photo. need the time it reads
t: 10:22
